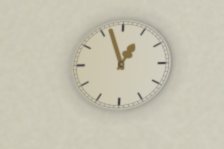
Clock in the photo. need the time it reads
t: 12:57
